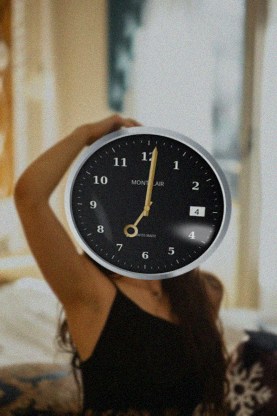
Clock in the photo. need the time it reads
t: 7:01
